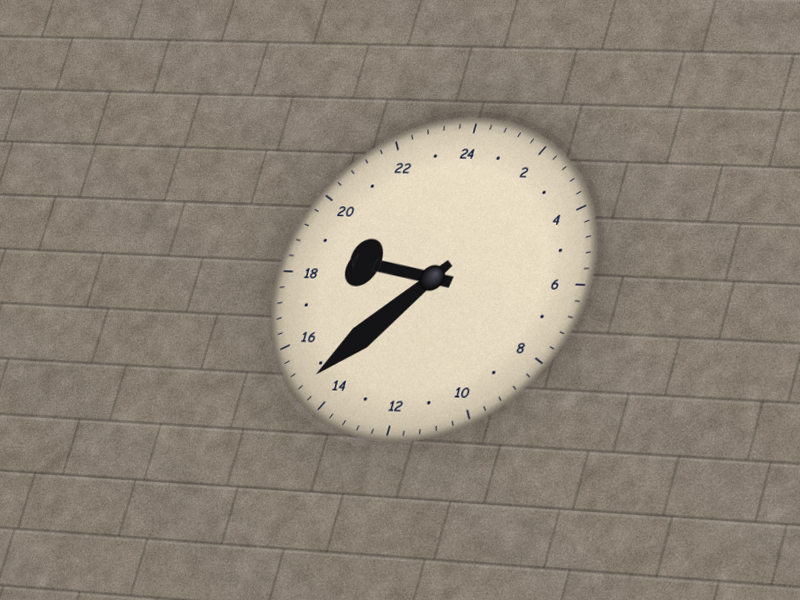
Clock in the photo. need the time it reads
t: 18:37
